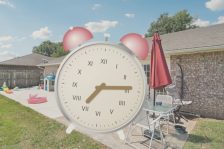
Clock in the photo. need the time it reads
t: 7:14
